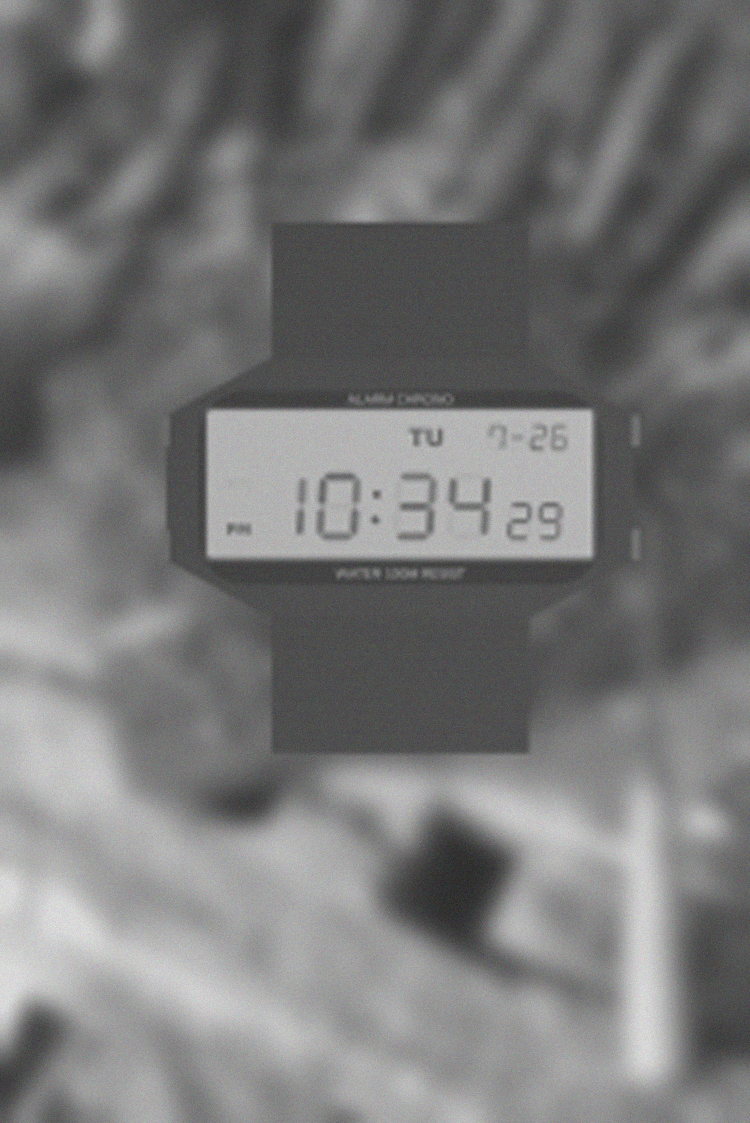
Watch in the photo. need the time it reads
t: 10:34:29
